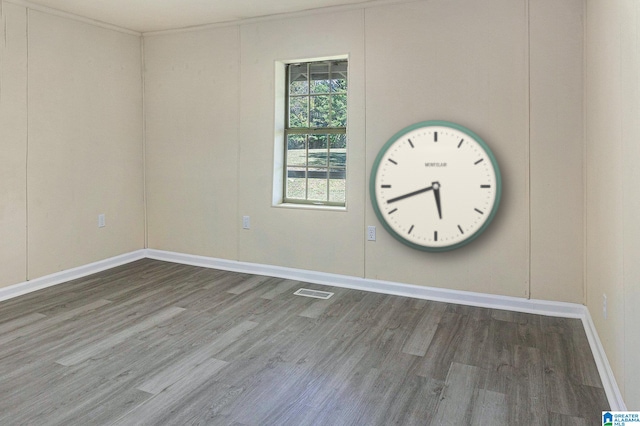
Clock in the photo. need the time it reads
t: 5:42
